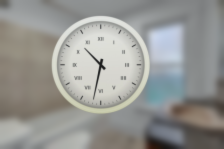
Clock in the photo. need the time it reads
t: 10:32
